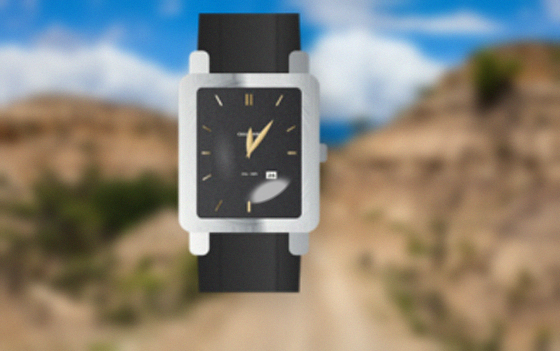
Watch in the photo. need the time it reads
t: 12:06
